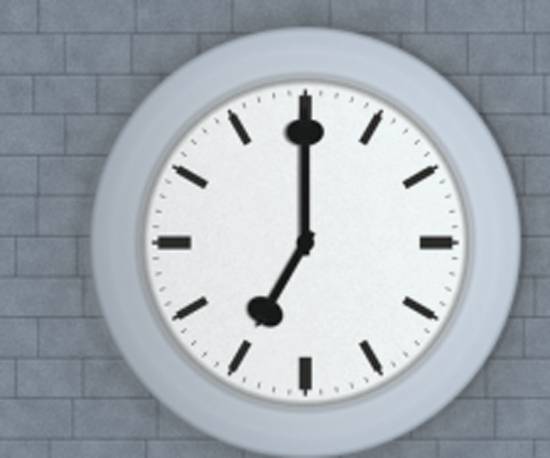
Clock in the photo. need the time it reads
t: 7:00
